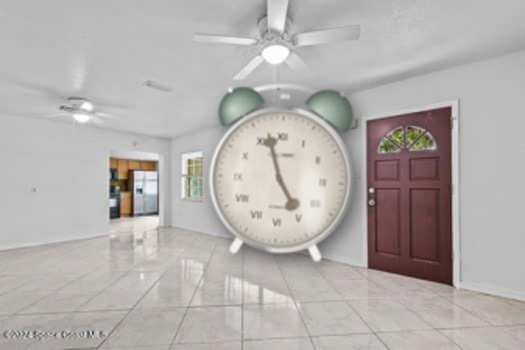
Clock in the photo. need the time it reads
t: 4:57
